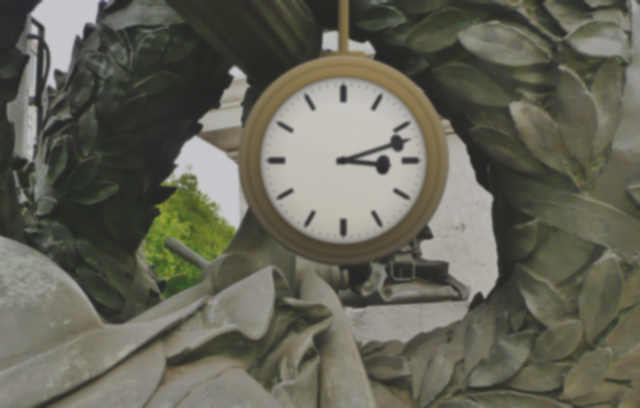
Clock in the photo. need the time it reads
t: 3:12
